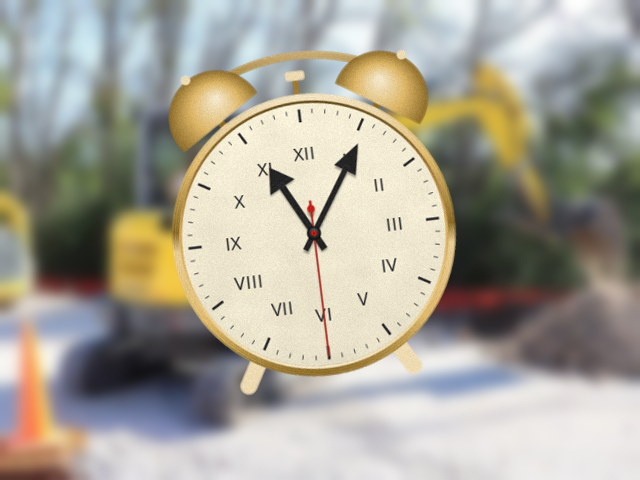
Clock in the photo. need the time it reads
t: 11:05:30
